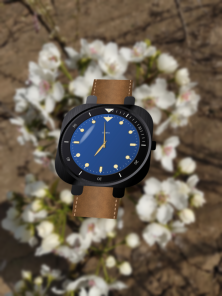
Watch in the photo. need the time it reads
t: 6:59
